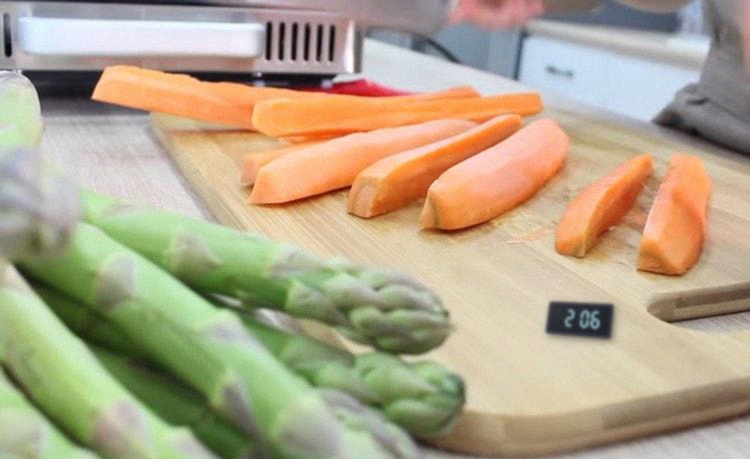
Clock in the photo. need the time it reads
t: 2:06
